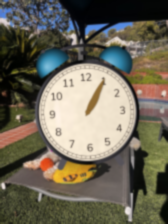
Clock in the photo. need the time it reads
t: 1:05
